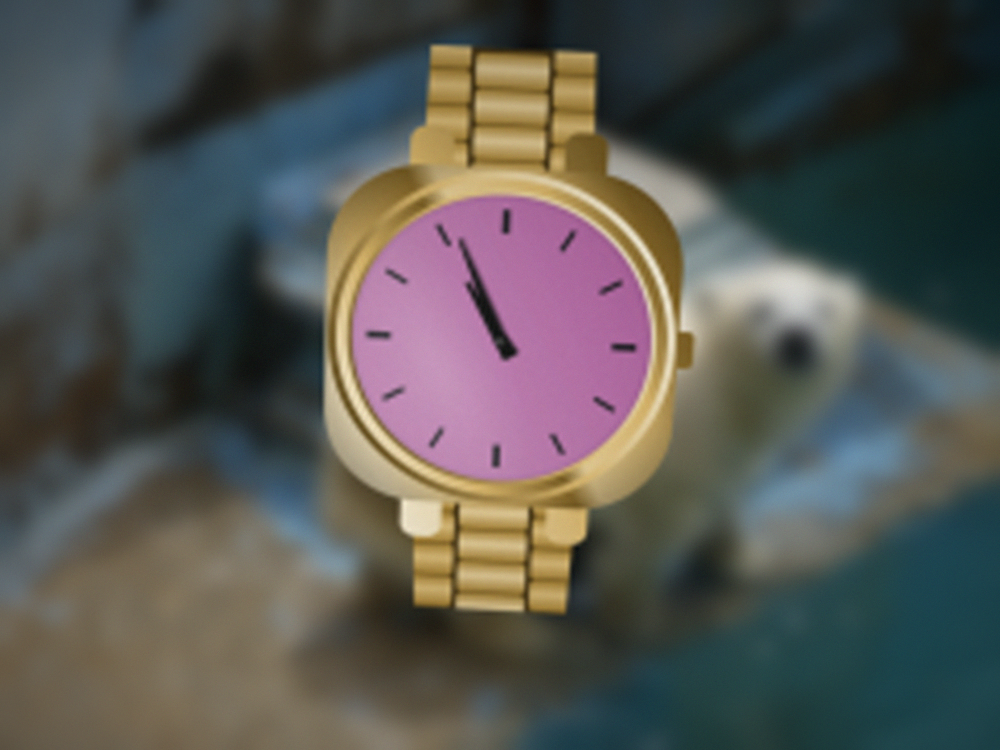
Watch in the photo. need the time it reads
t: 10:56
